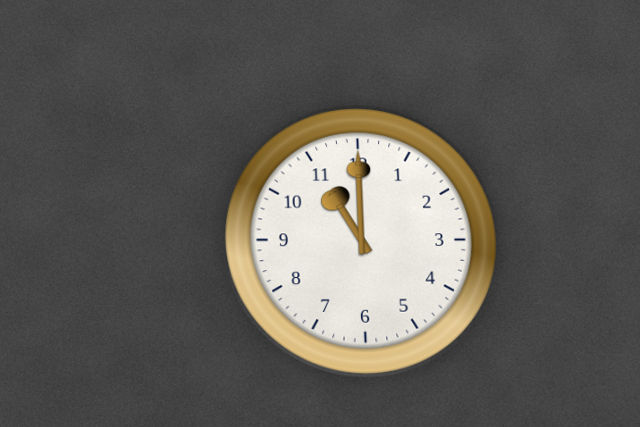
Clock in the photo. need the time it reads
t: 11:00
